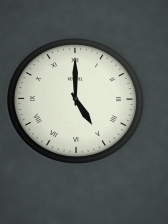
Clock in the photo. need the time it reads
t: 5:00
